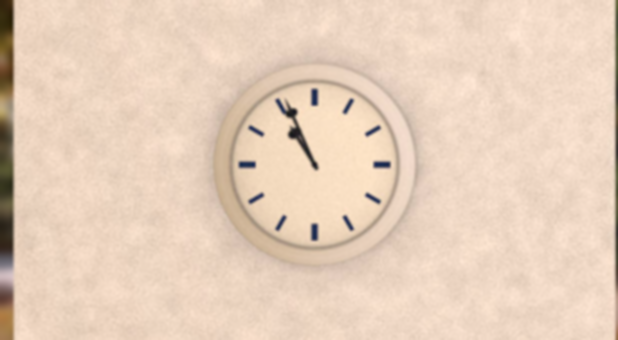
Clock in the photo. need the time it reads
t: 10:56
